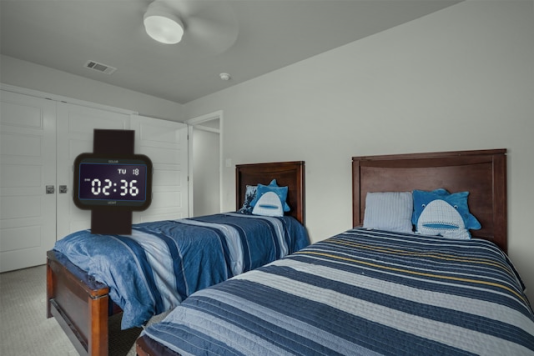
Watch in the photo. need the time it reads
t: 2:36
